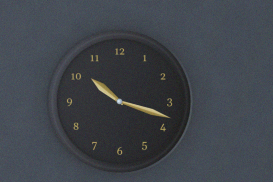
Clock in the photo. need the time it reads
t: 10:18
